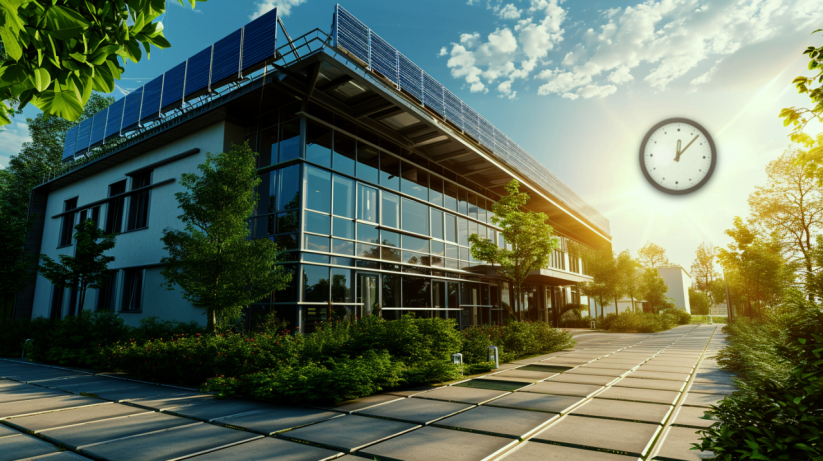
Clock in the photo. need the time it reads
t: 12:07
